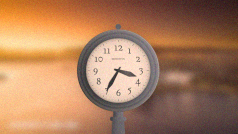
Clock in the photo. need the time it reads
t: 3:35
